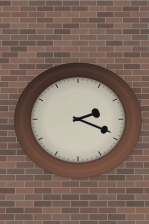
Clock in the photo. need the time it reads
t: 2:19
